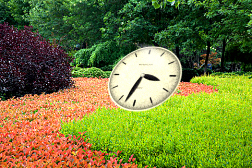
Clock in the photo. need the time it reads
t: 3:33
